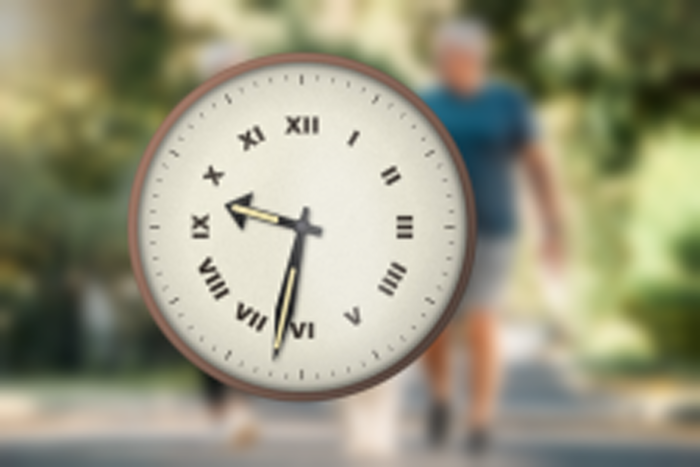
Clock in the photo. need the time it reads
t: 9:32
